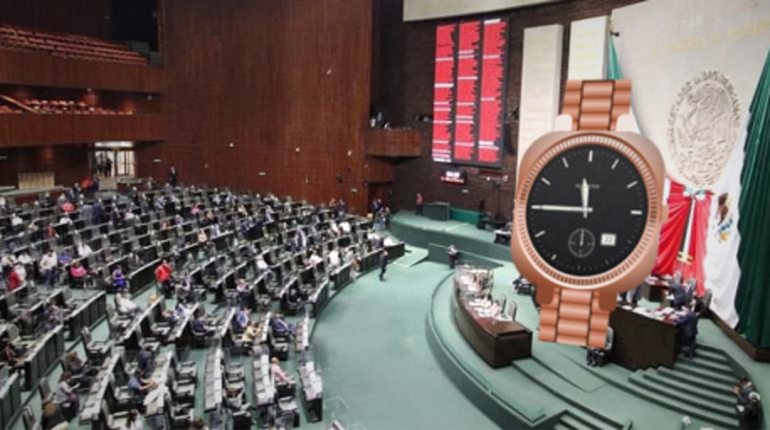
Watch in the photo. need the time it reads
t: 11:45
